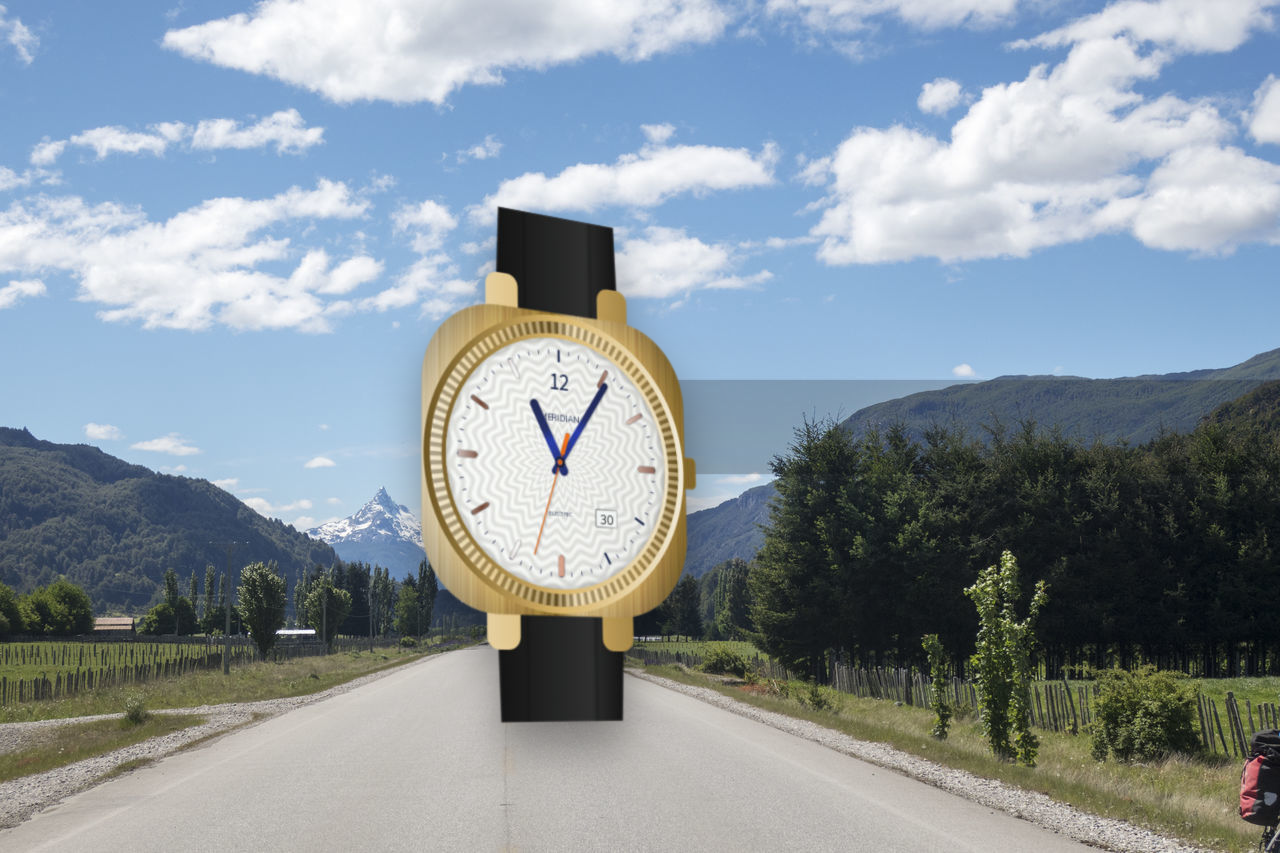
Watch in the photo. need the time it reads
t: 11:05:33
